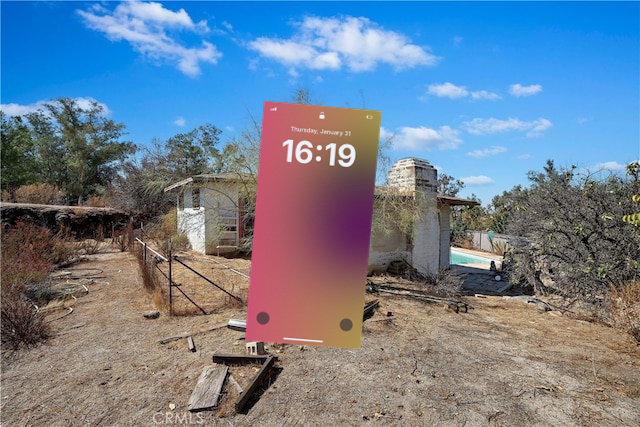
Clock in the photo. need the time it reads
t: 16:19
